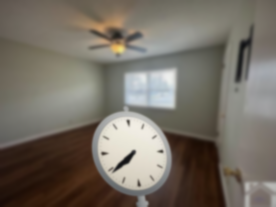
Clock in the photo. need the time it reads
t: 7:39
